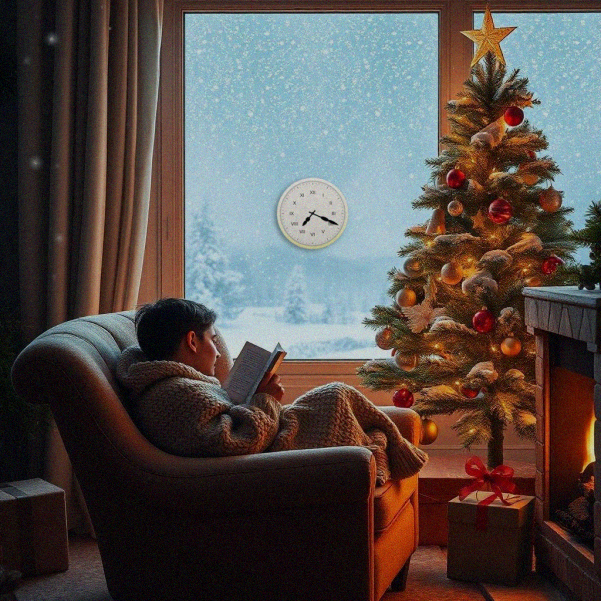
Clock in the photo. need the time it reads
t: 7:19
